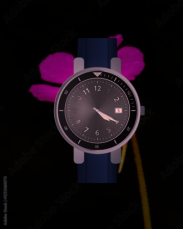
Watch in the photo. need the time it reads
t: 4:20
